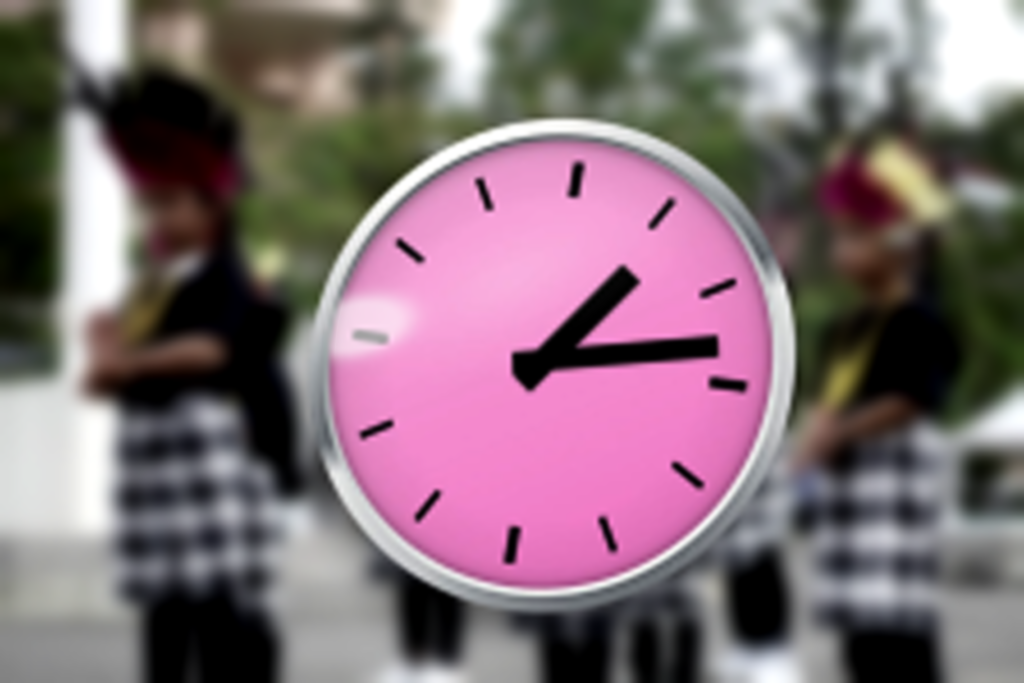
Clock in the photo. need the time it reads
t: 1:13
